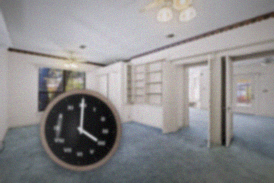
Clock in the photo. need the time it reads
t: 4:00
